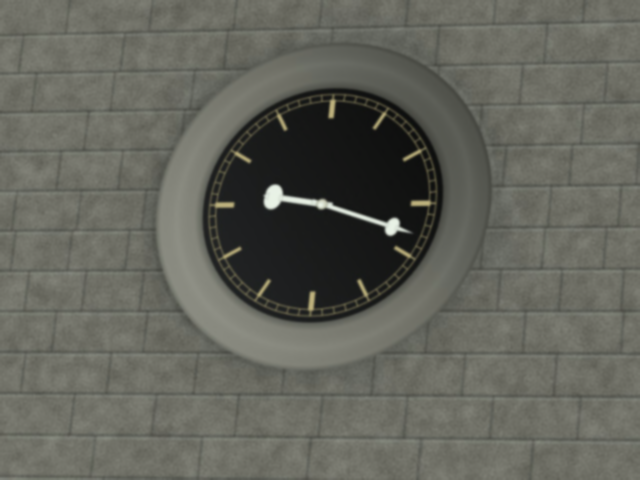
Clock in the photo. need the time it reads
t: 9:18
